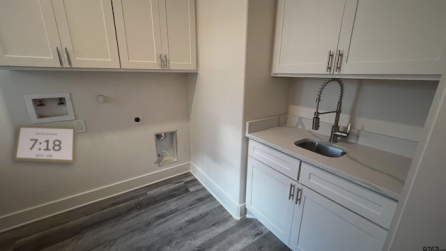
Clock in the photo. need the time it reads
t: 7:18
